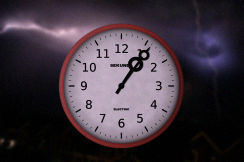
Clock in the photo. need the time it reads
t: 1:06
